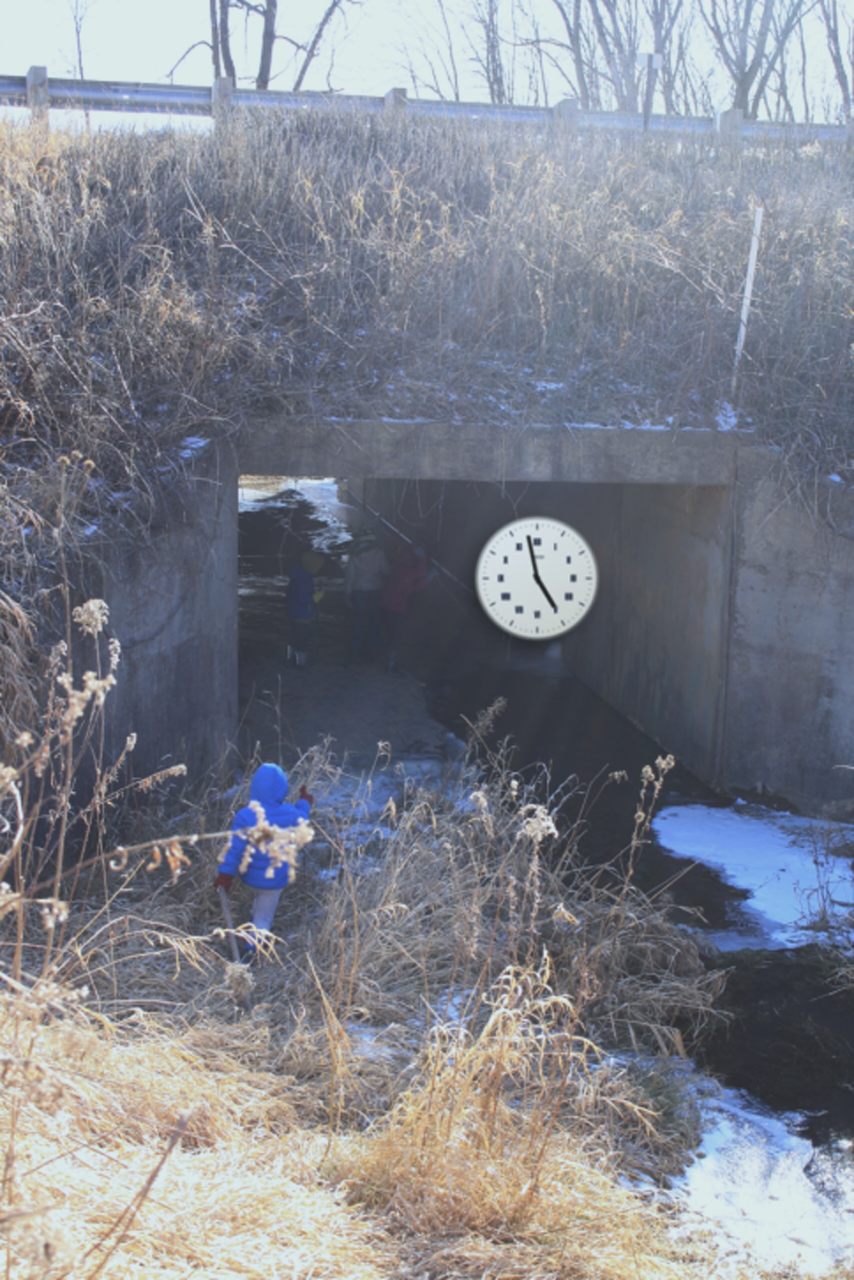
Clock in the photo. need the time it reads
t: 4:58
